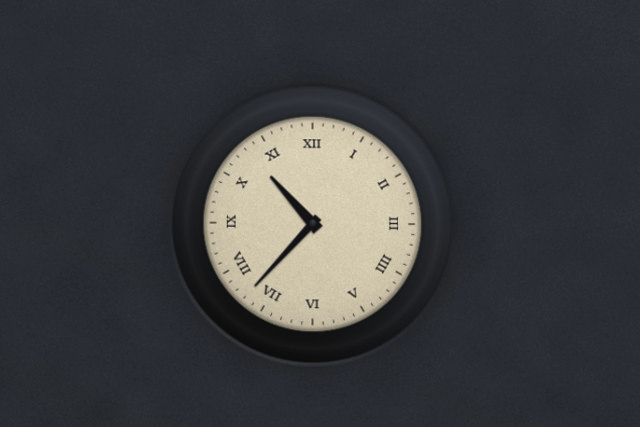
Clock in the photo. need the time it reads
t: 10:37
